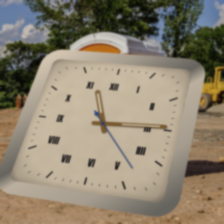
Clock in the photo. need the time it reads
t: 11:14:23
